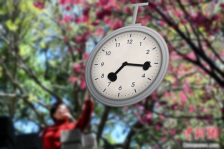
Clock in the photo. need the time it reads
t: 7:16
